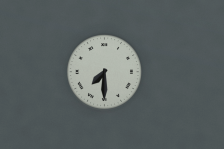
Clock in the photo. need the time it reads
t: 7:30
